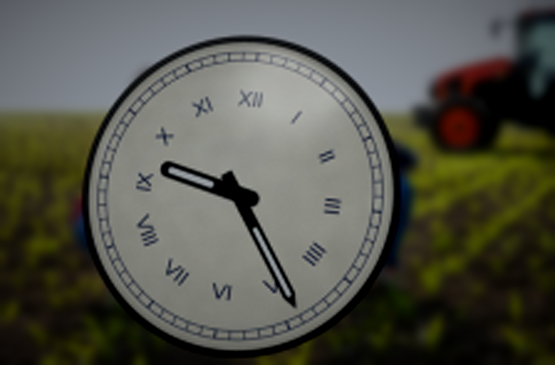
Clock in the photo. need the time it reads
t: 9:24
